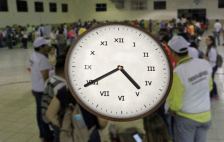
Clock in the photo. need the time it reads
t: 4:40
